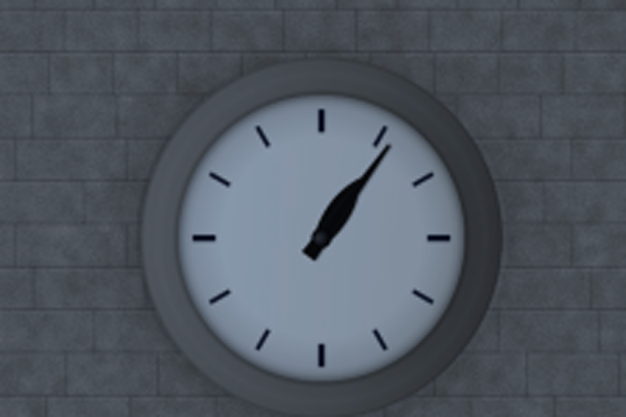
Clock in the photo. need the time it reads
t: 1:06
